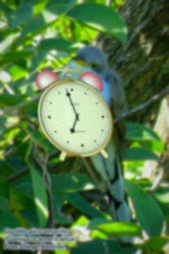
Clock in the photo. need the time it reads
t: 6:58
